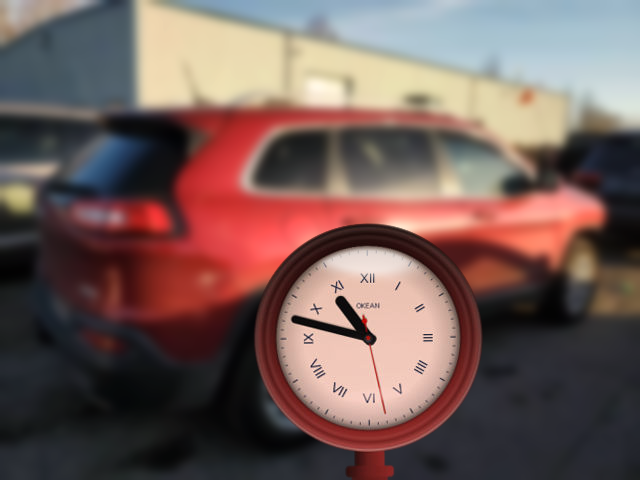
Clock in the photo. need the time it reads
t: 10:47:28
